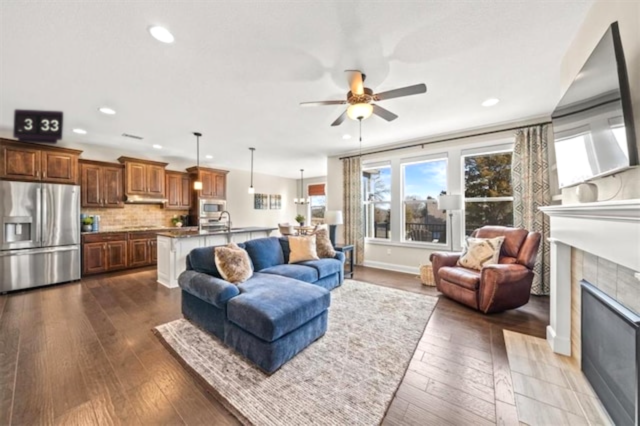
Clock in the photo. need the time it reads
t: 3:33
